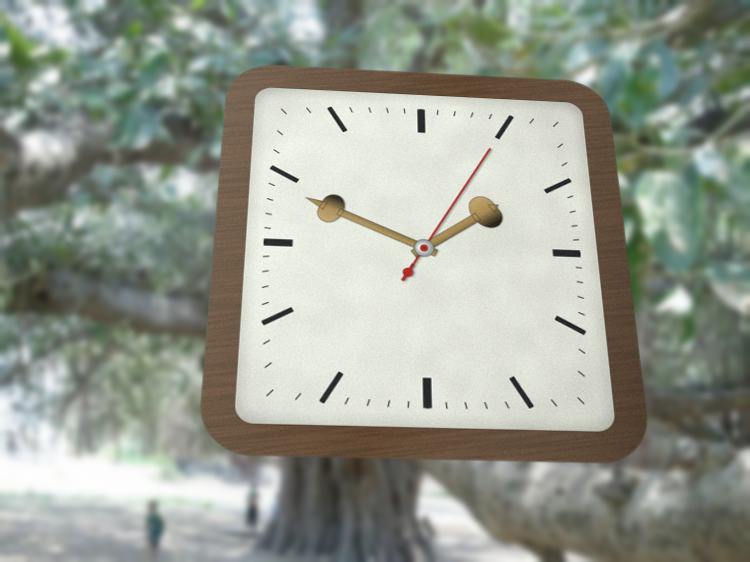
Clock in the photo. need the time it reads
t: 1:49:05
